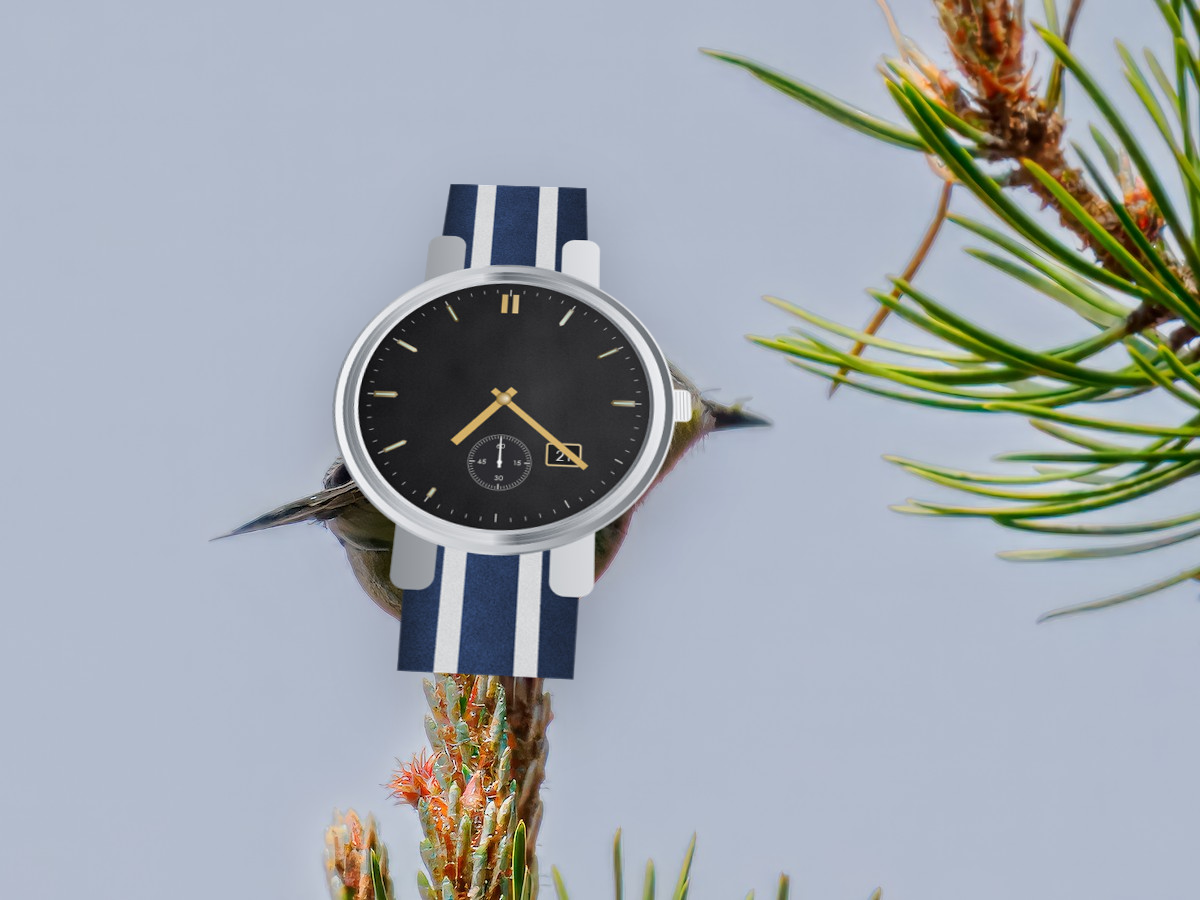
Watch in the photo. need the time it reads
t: 7:22
